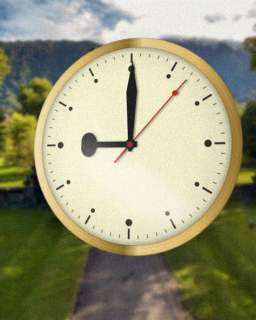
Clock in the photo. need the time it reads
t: 9:00:07
